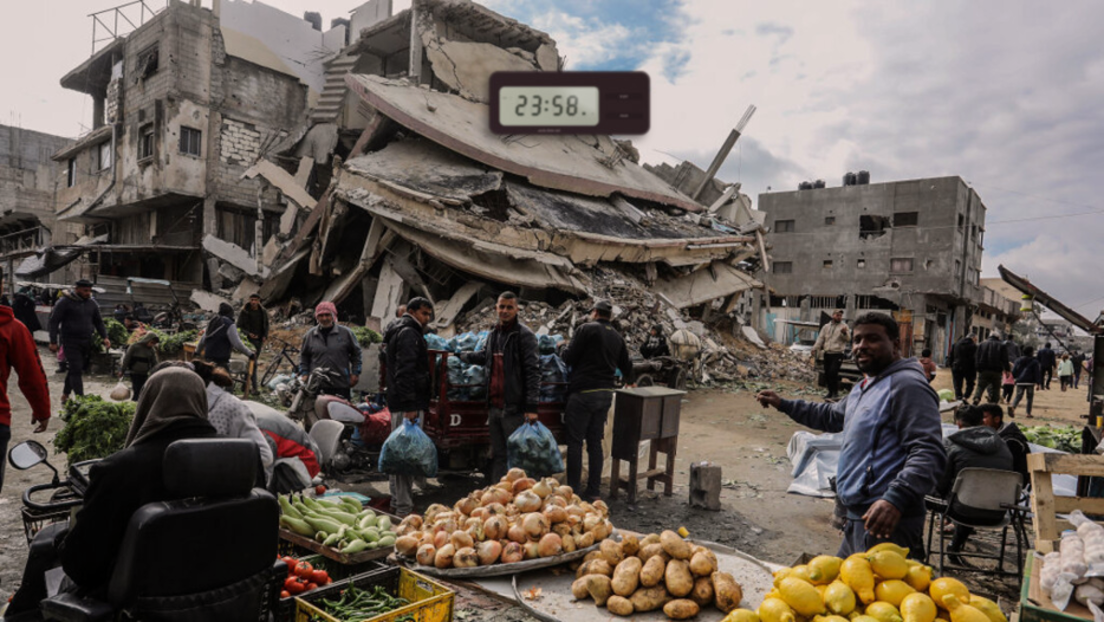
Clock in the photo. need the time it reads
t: 23:58
